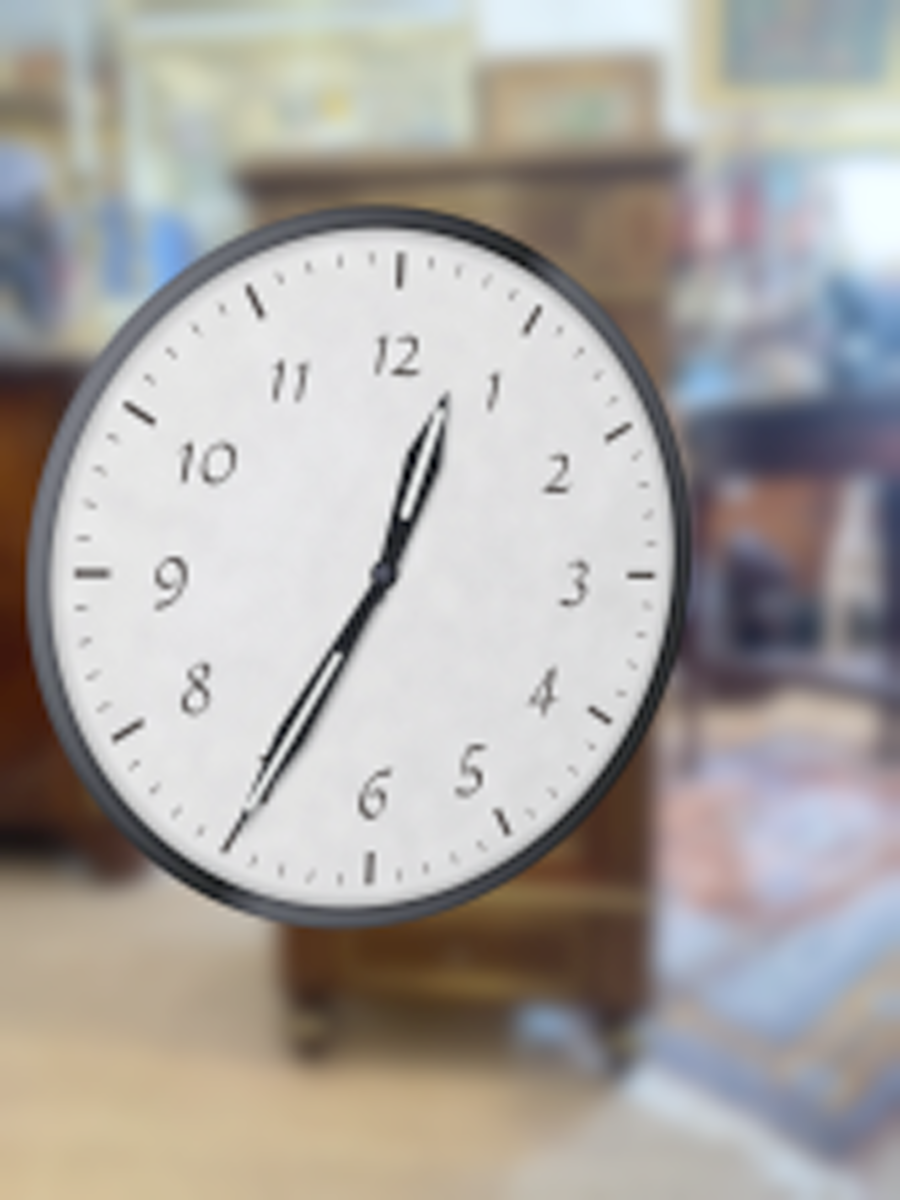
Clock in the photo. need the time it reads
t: 12:35
